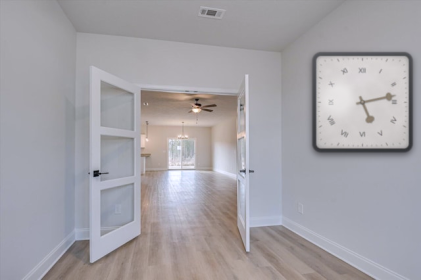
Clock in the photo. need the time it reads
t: 5:13
